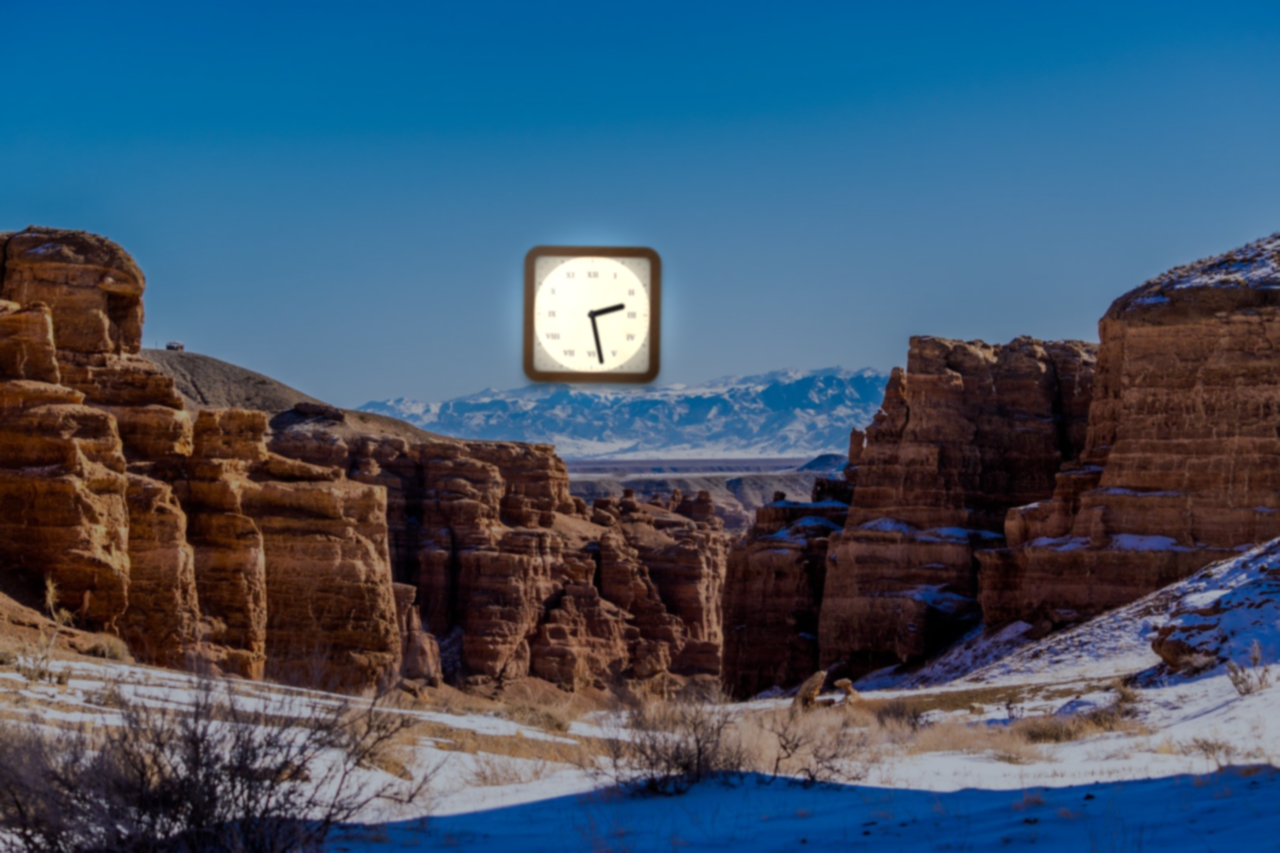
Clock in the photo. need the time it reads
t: 2:28
